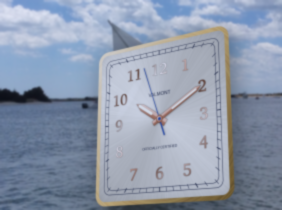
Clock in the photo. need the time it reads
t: 10:09:57
